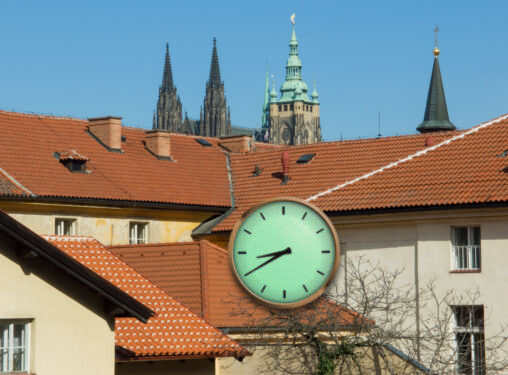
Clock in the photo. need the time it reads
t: 8:40
